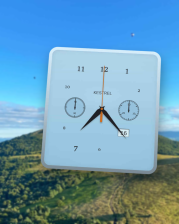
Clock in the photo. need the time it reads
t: 7:23
